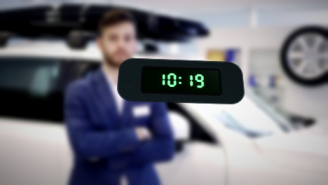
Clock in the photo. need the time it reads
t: 10:19
